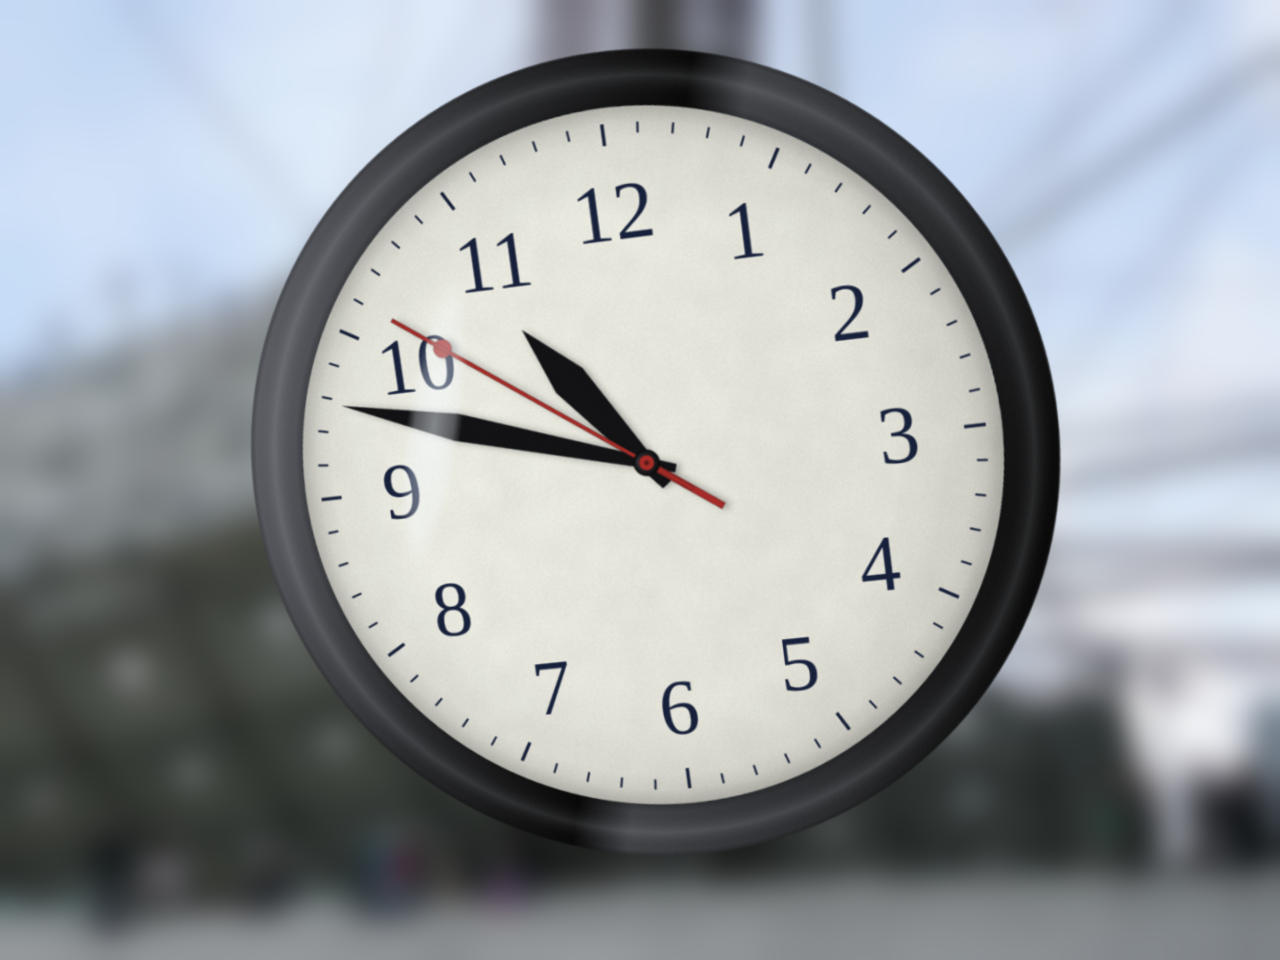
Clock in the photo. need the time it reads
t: 10:47:51
